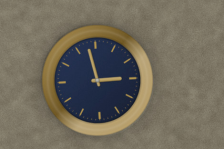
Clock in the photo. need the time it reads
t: 2:58
